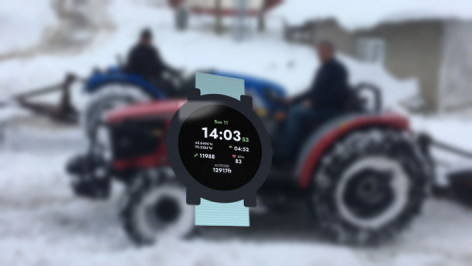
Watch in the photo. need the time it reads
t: 14:03
